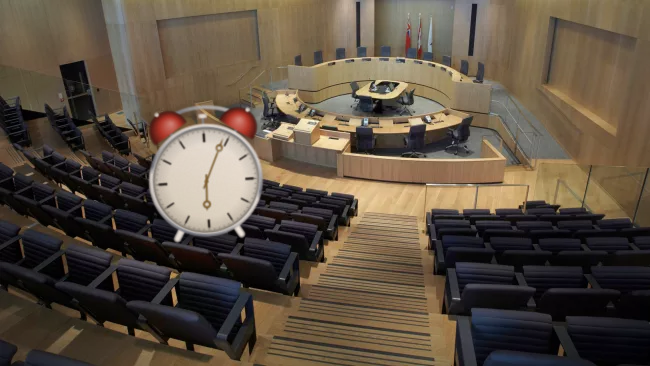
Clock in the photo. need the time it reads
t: 6:04
